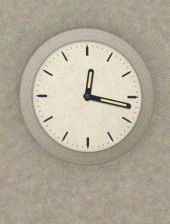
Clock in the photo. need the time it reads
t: 12:17
